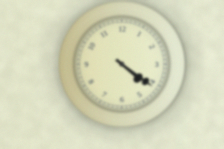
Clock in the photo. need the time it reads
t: 4:21
